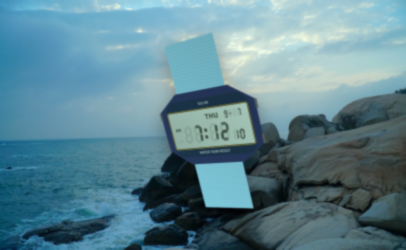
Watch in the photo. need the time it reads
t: 7:12
